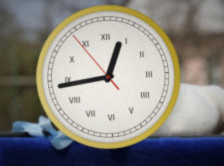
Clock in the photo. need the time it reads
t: 12:43:54
